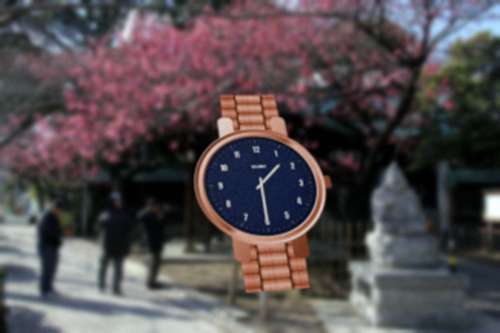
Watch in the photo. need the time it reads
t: 1:30
